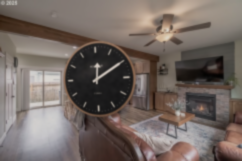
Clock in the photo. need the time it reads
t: 12:10
